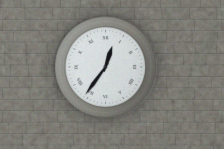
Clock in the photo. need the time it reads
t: 12:36
